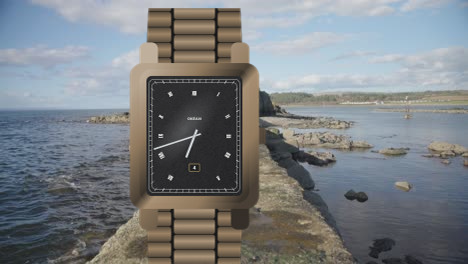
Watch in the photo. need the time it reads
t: 6:42
